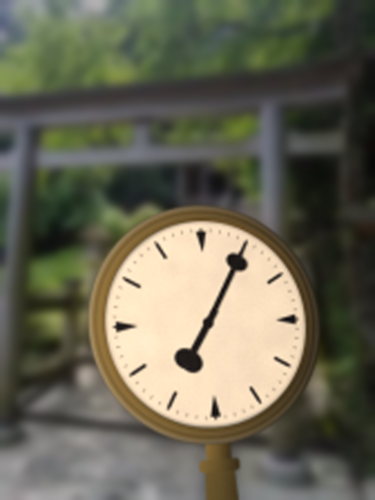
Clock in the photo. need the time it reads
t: 7:05
